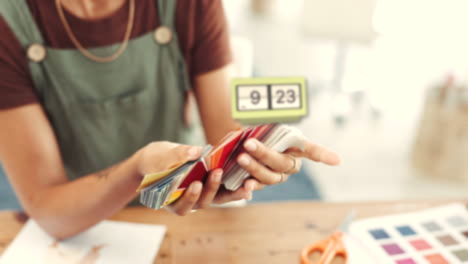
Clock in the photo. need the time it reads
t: 9:23
